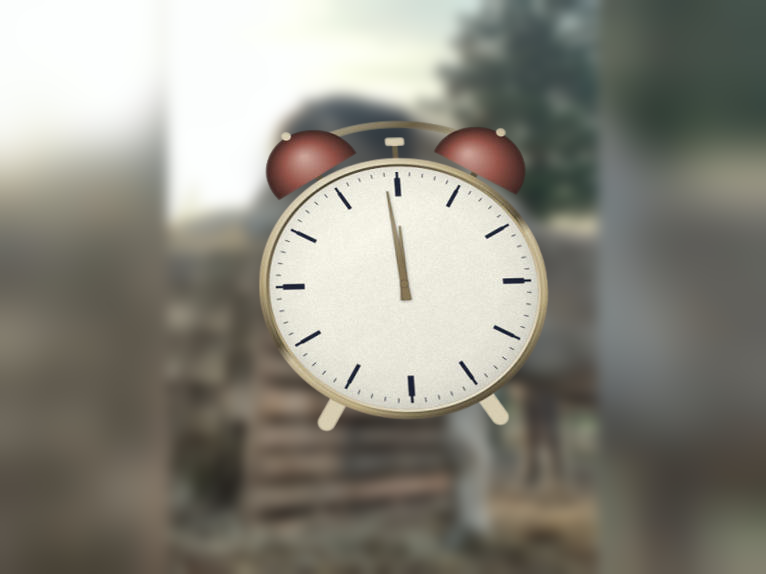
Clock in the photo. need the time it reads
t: 11:59
